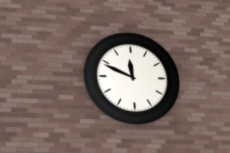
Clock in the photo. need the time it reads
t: 11:49
